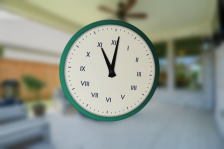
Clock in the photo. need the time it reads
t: 11:01
